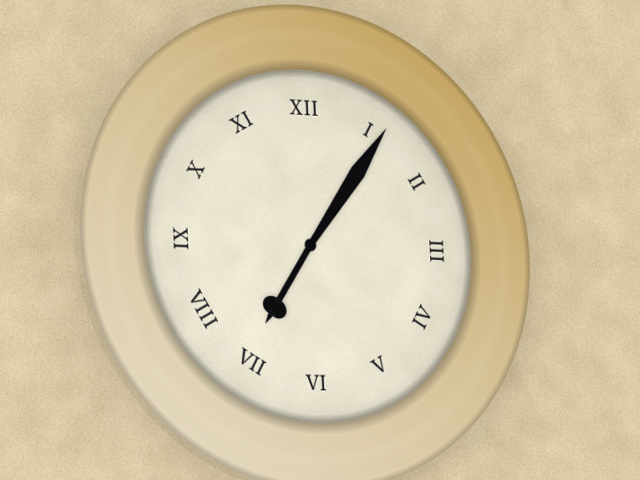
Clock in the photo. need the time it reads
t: 7:06
